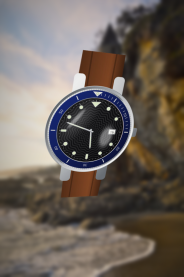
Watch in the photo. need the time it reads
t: 5:48
